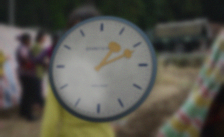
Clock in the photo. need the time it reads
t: 1:11
